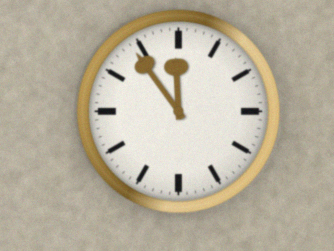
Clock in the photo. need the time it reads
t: 11:54
